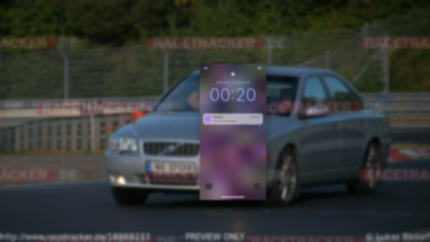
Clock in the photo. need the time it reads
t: 0:20
